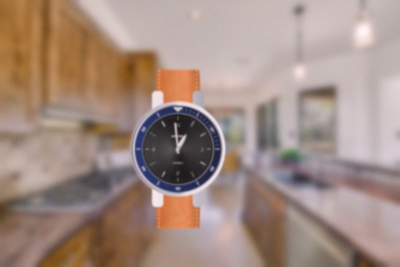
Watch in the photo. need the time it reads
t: 12:59
